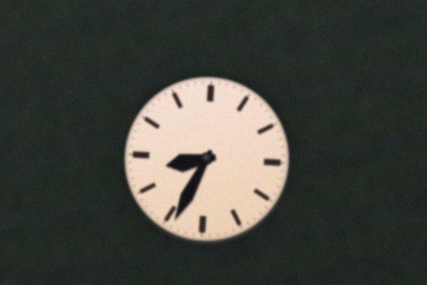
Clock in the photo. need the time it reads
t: 8:34
